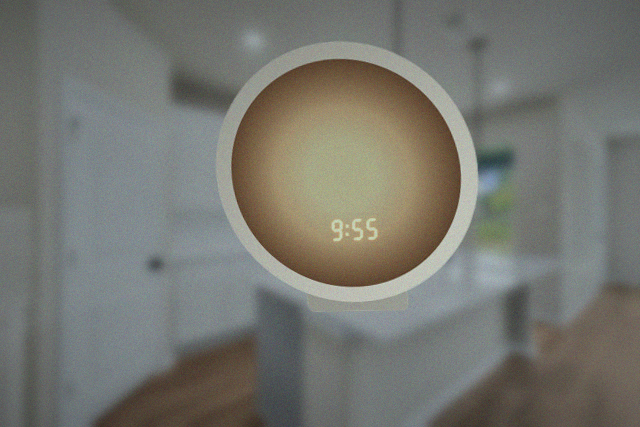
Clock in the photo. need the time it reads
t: 9:55
